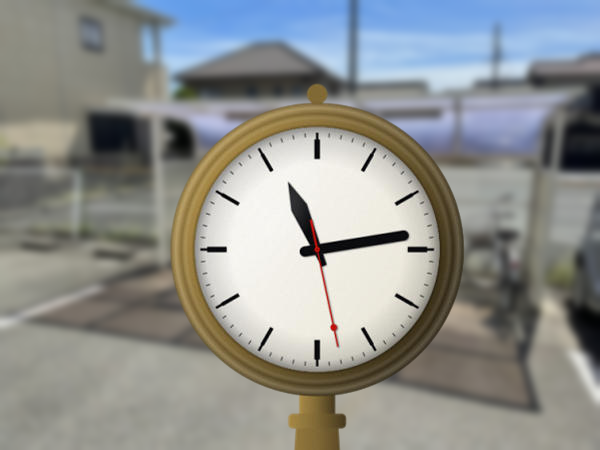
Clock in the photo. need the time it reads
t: 11:13:28
